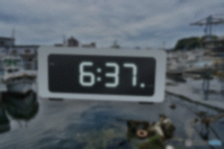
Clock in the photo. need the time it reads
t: 6:37
